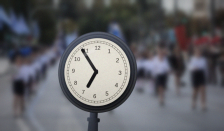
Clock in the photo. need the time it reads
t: 6:54
